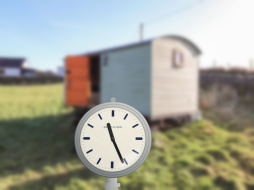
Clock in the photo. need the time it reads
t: 11:26
